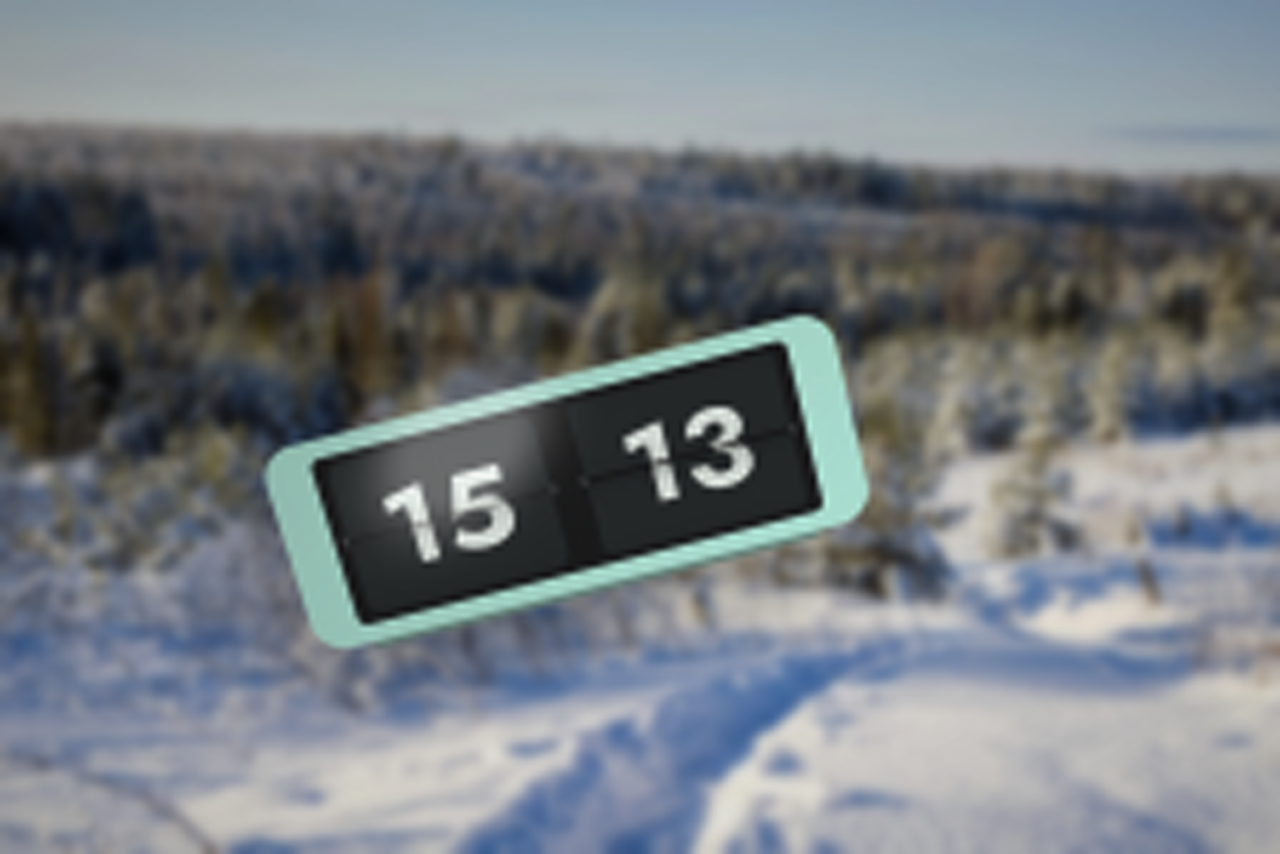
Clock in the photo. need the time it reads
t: 15:13
